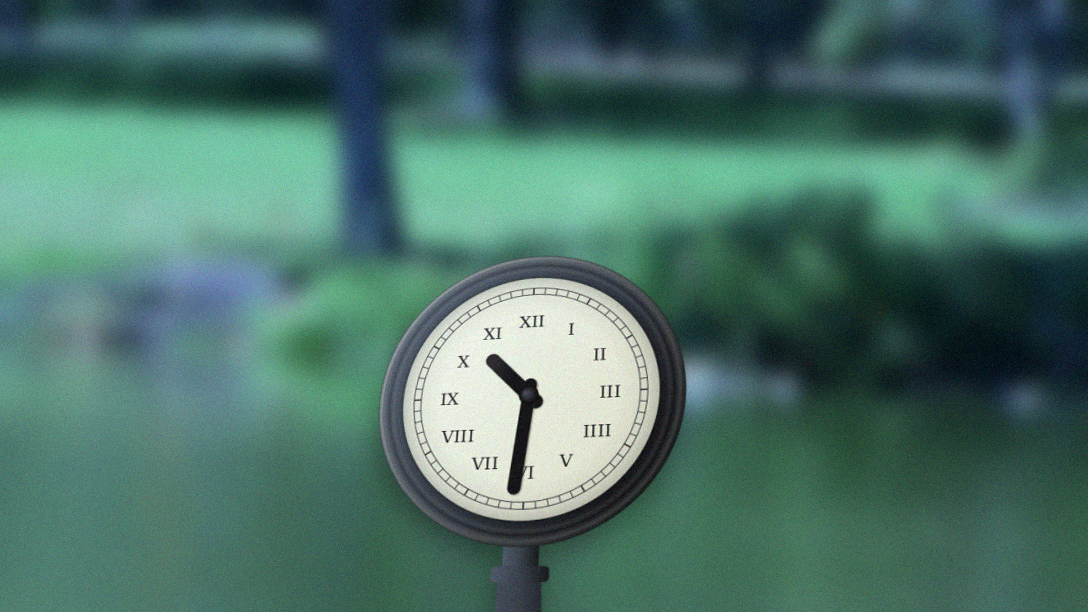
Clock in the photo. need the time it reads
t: 10:31
